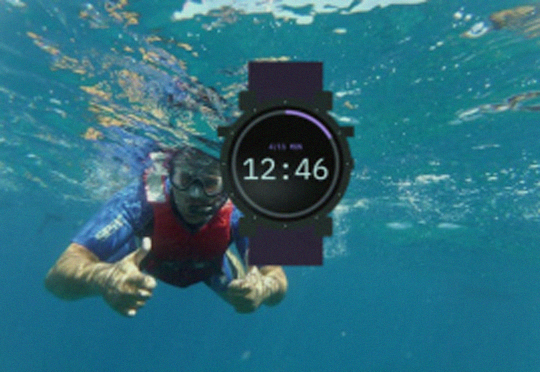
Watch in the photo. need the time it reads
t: 12:46
